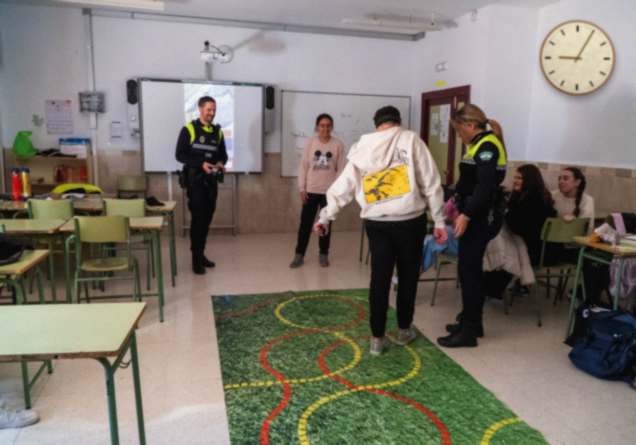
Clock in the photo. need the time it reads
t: 9:05
